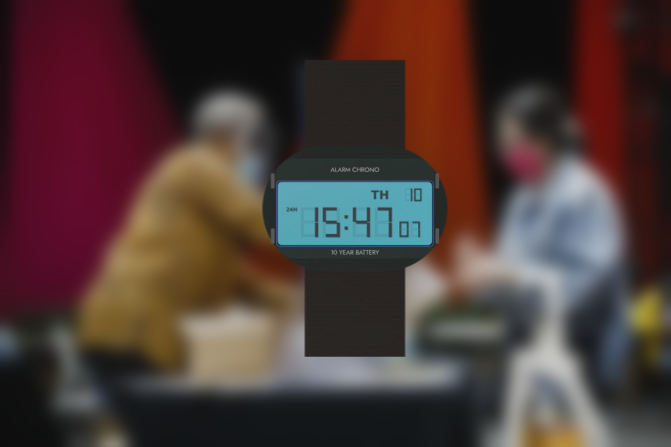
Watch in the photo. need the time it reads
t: 15:47:07
